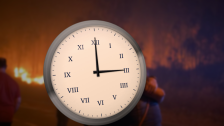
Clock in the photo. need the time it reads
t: 3:00
